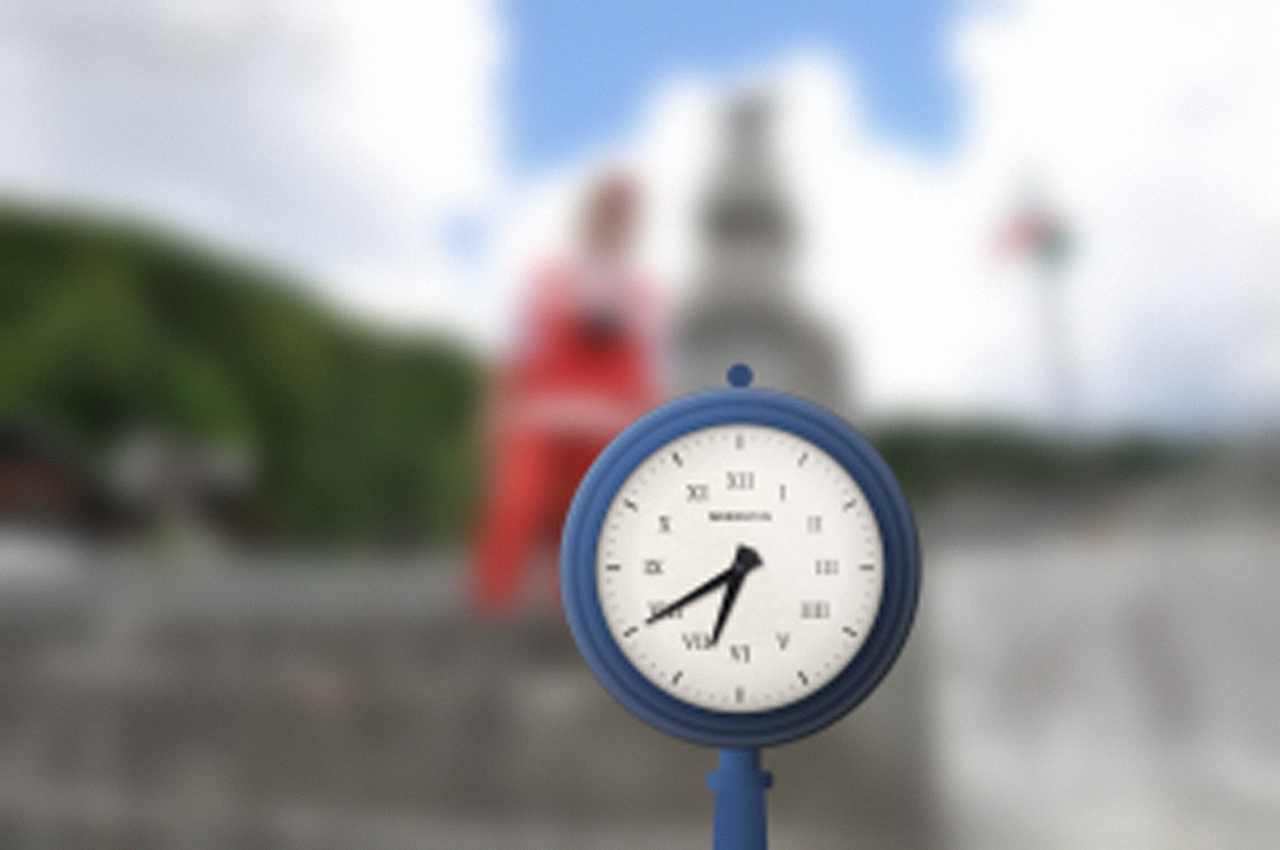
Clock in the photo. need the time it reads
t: 6:40
